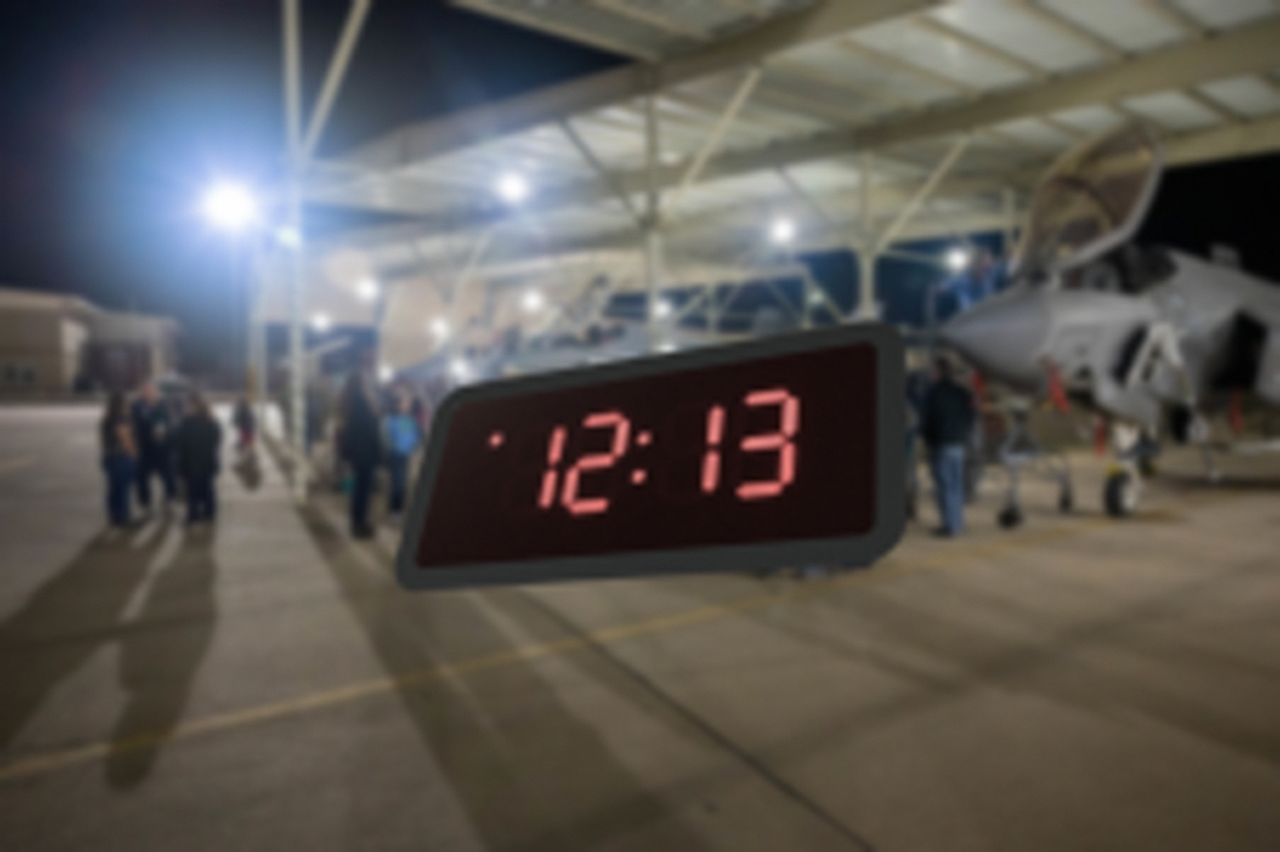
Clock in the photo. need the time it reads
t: 12:13
